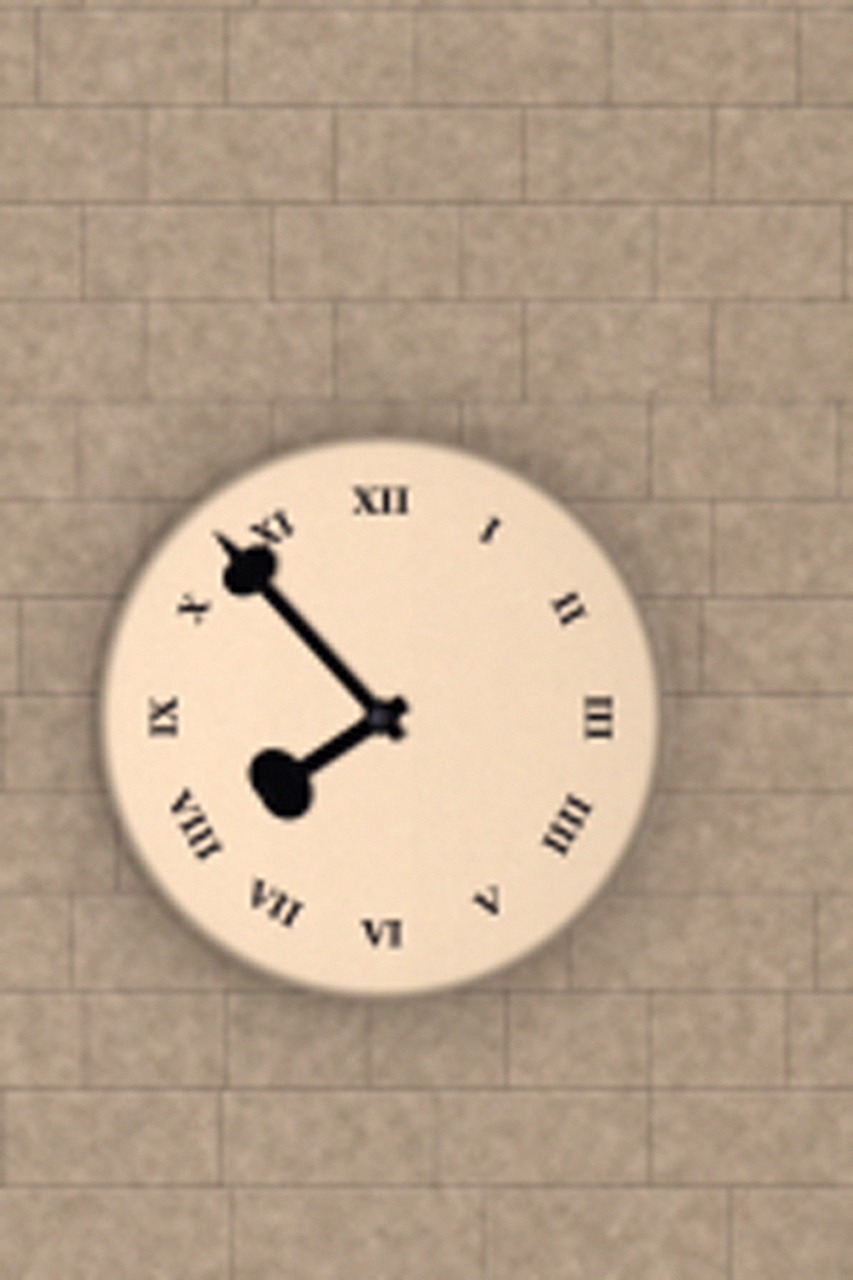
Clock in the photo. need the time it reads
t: 7:53
